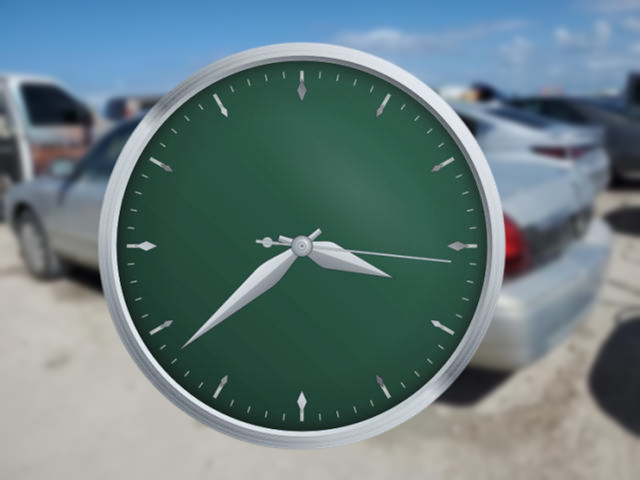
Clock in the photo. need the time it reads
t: 3:38:16
